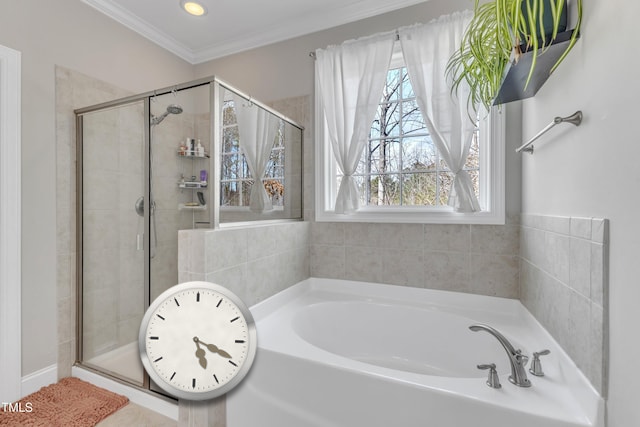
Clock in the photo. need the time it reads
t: 5:19
